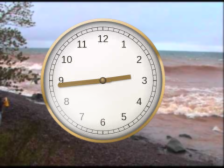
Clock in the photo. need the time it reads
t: 2:44
